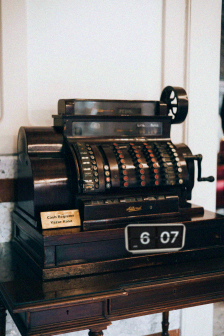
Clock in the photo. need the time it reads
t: 6:07
